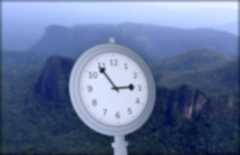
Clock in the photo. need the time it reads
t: 2:54
